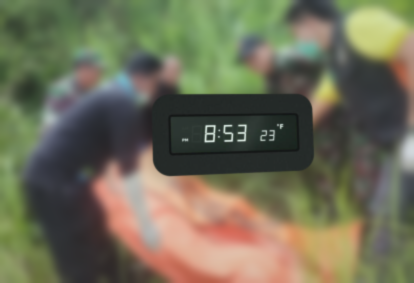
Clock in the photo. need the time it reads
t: 8:53
